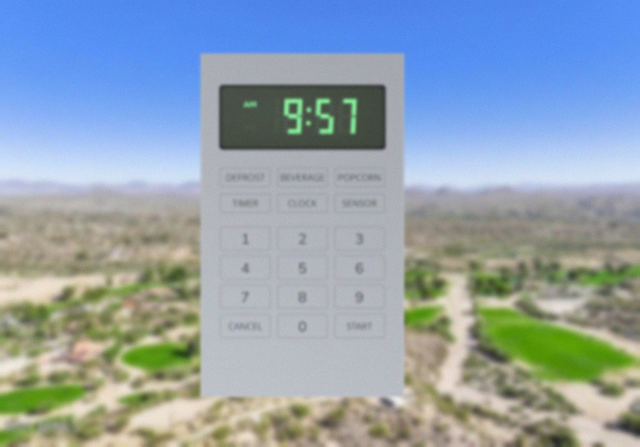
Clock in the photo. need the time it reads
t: 9:57
